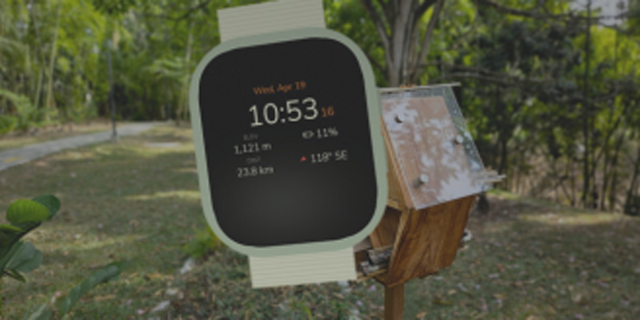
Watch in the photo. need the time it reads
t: 10:53
